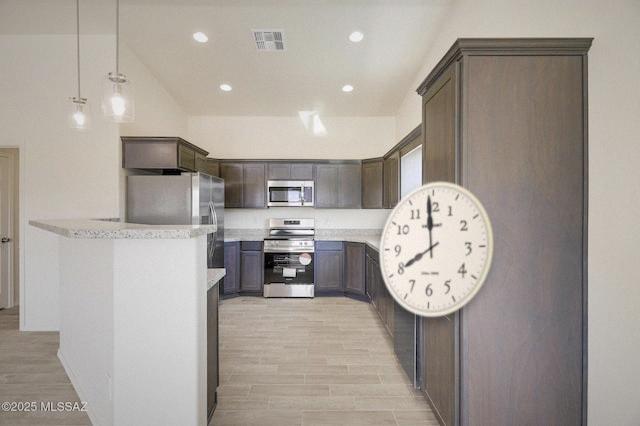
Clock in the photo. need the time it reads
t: 7:59
